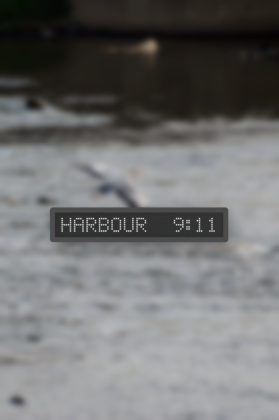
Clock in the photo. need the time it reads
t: 9:11
